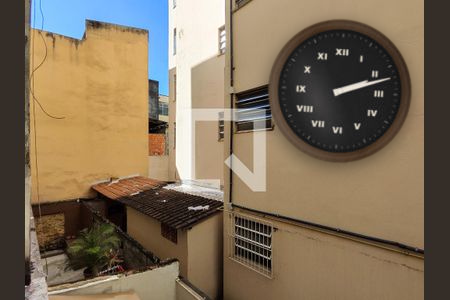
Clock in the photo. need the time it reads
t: 2:12
